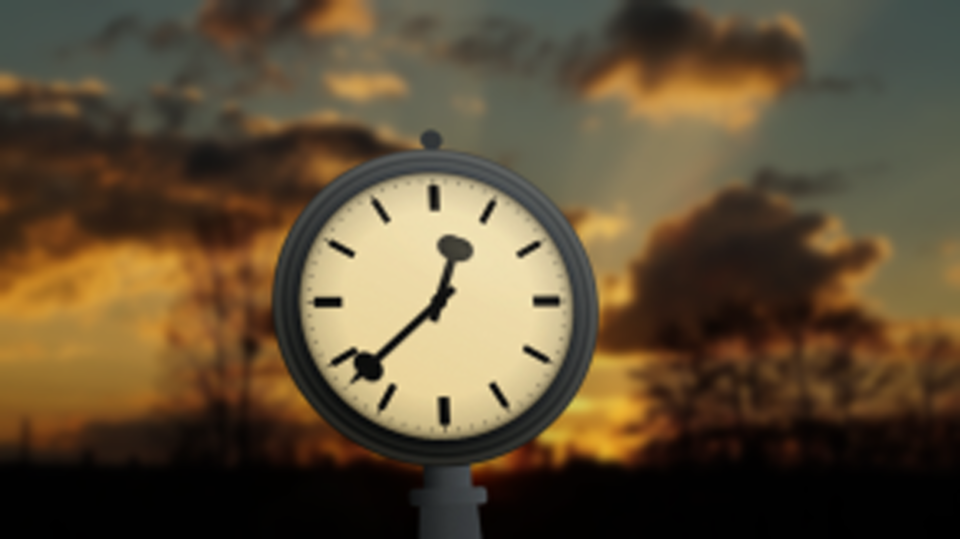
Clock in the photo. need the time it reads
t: 12:38
